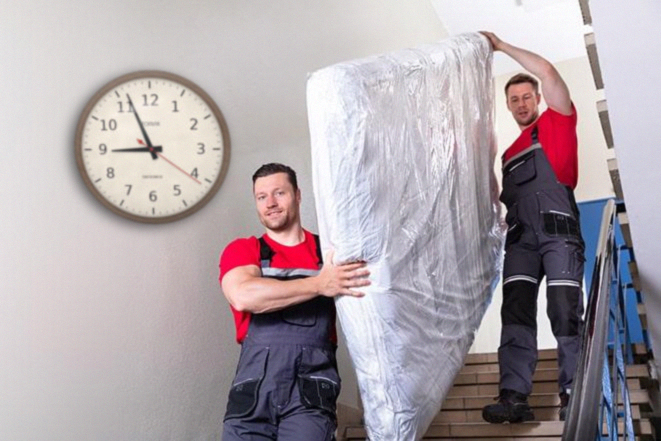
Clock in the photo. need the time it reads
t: 8:56:21
